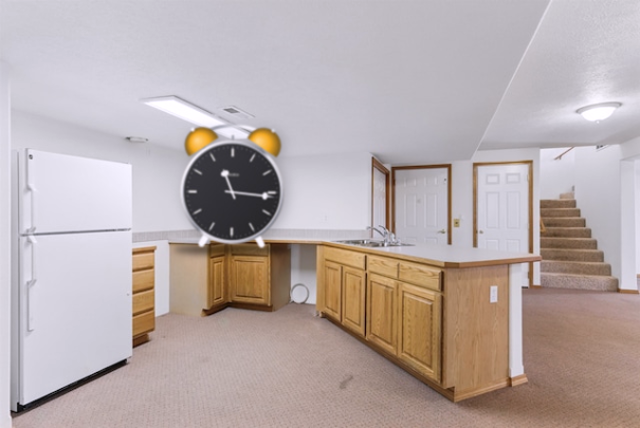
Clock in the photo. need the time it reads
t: 11:16
